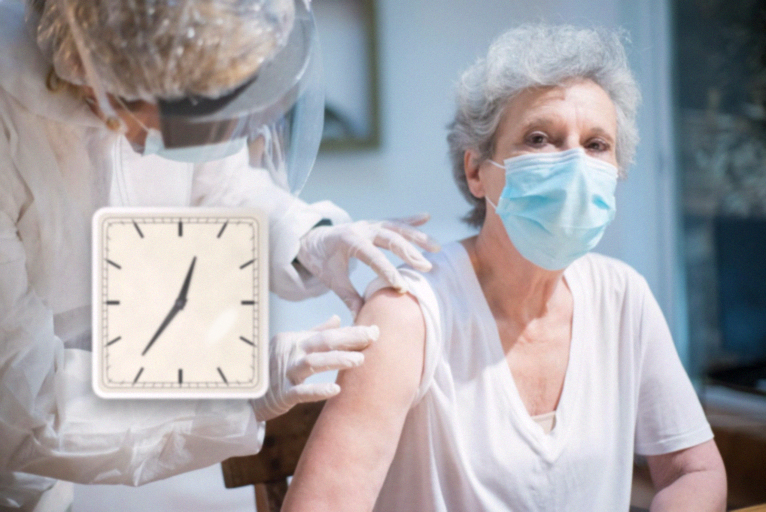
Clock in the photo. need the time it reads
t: 12:36
